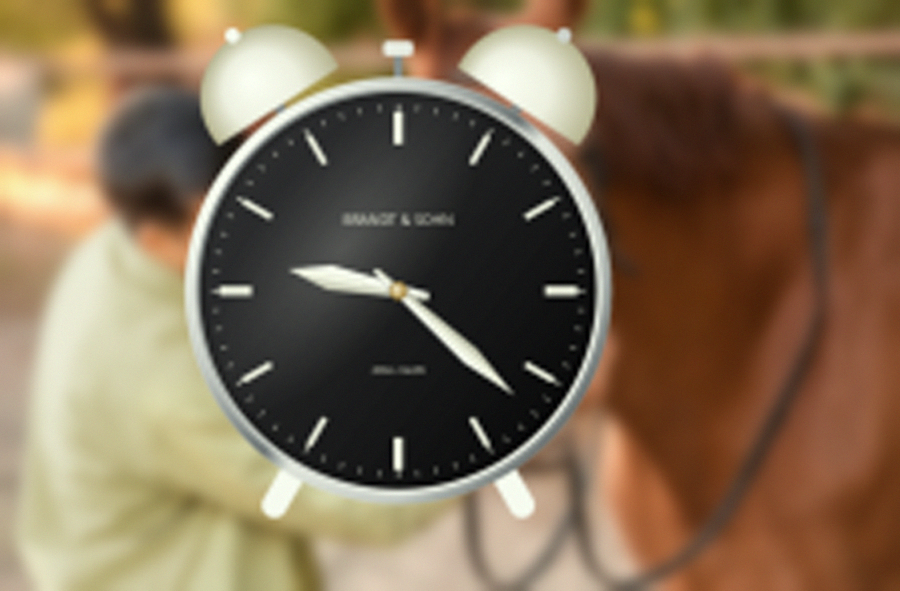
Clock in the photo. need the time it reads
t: 9:22
